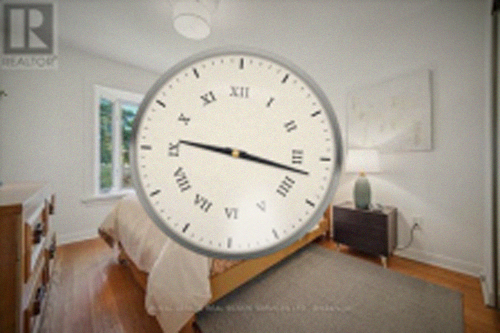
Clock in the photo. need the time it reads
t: 9:17
